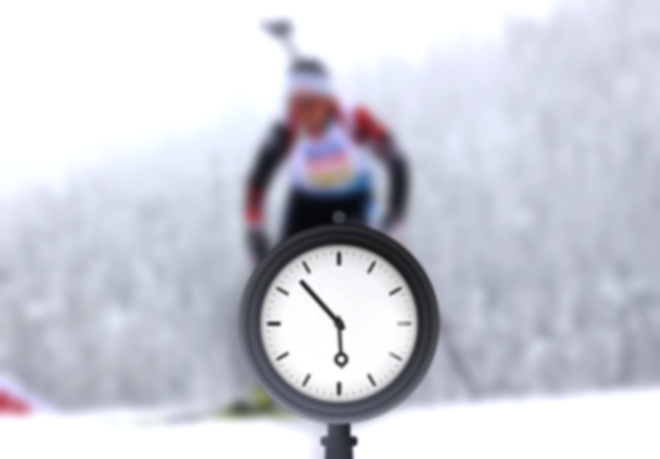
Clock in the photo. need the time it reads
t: 5:53
